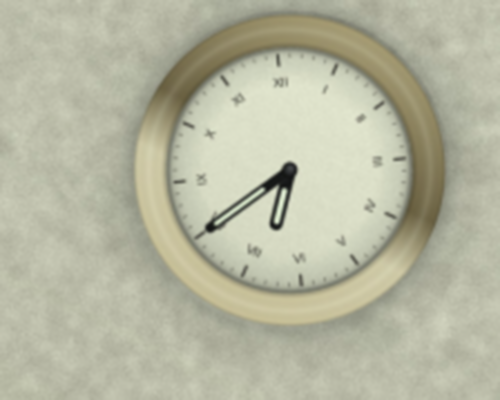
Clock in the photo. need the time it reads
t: 6:40
